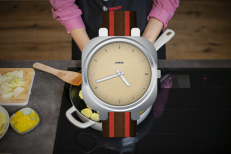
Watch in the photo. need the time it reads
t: 4:42
